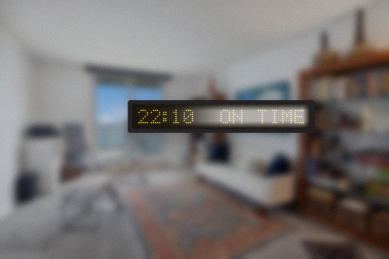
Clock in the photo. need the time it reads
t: 22:10
